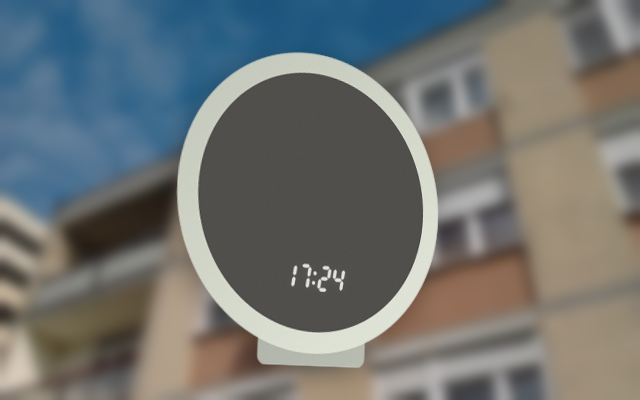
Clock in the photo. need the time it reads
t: 17:24
